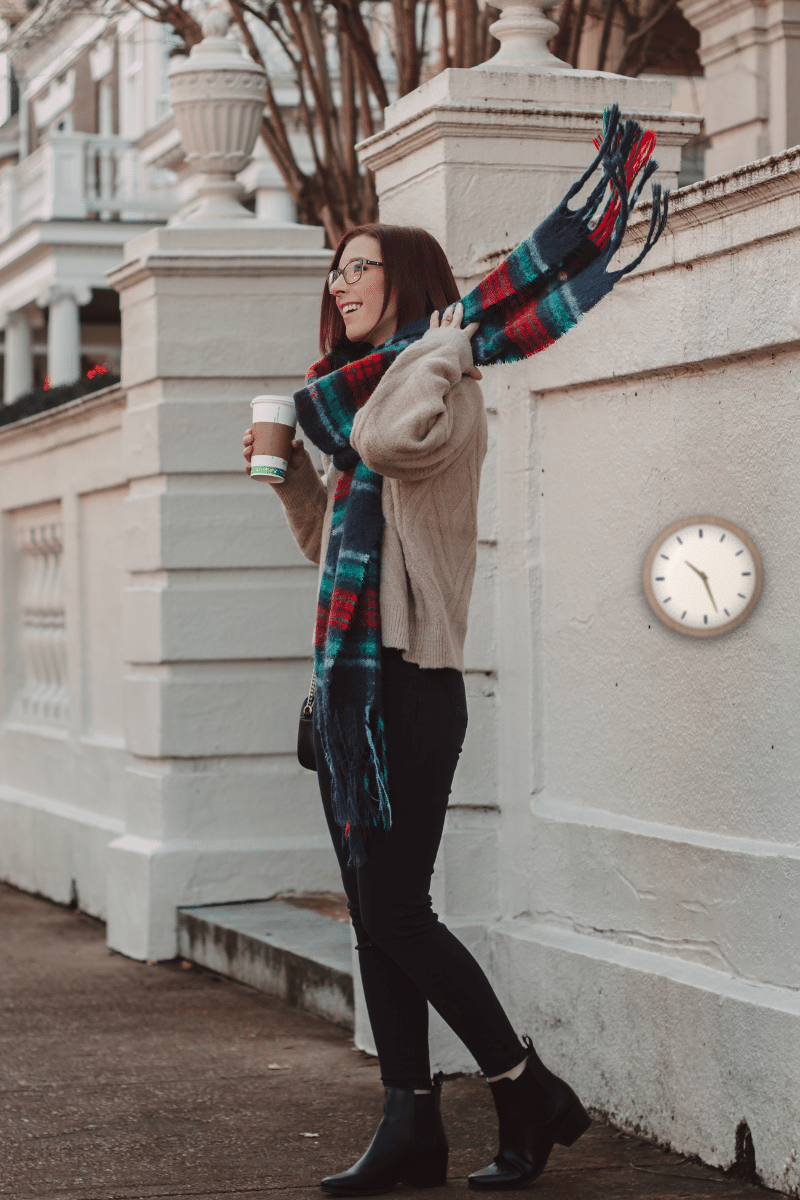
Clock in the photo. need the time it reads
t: 10:27
